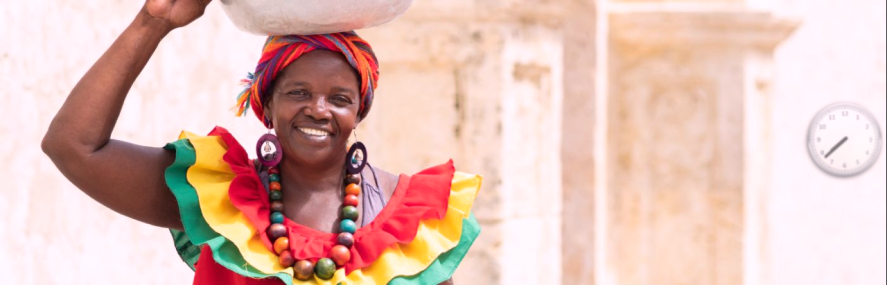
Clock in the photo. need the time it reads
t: 7:38
